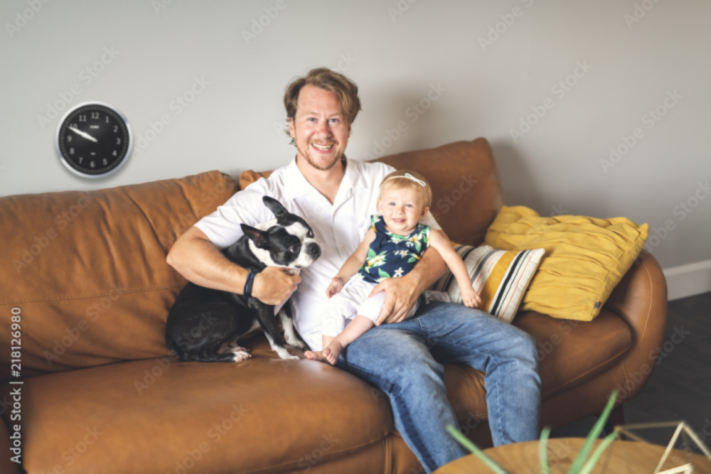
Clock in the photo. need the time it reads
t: 9:49
